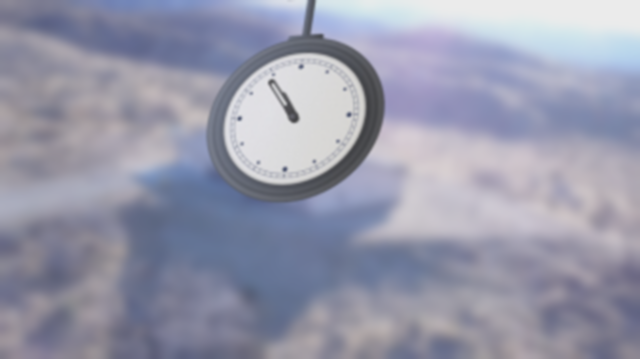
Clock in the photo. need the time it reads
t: 10:54
